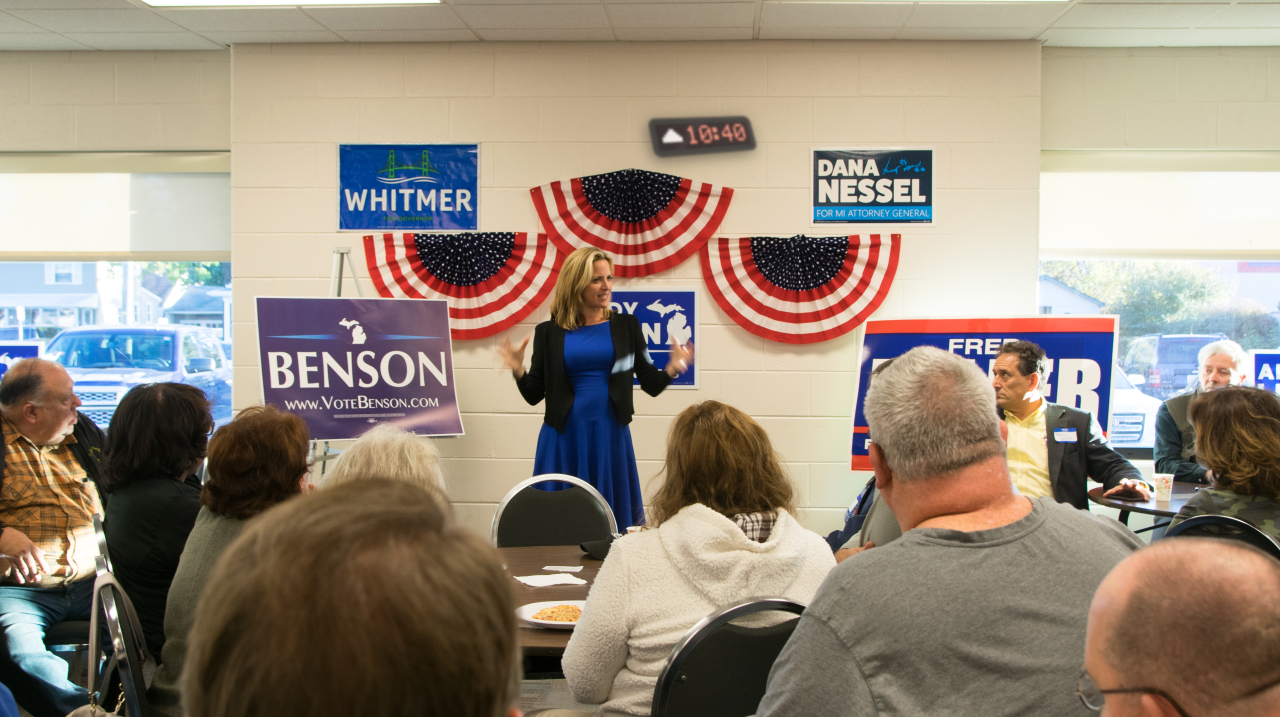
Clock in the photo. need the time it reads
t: 10:40
